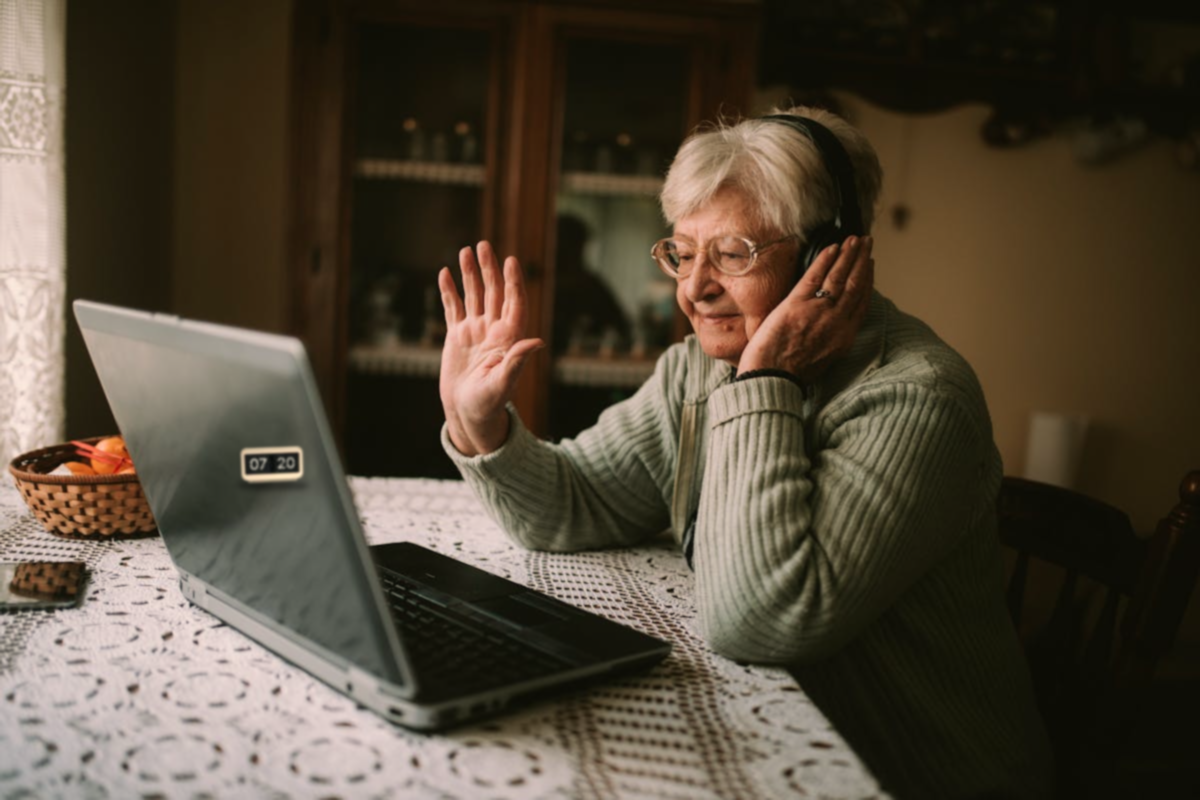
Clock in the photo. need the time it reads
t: 7:20
